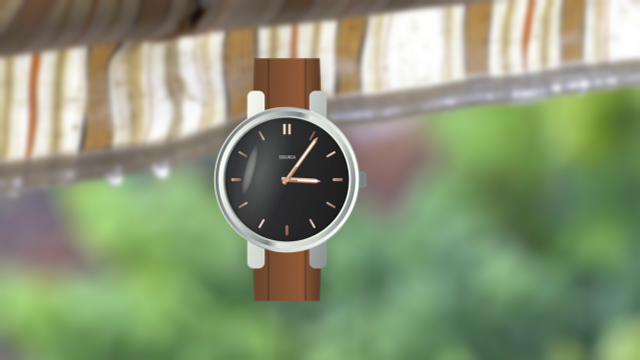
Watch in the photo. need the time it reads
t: 3:06
